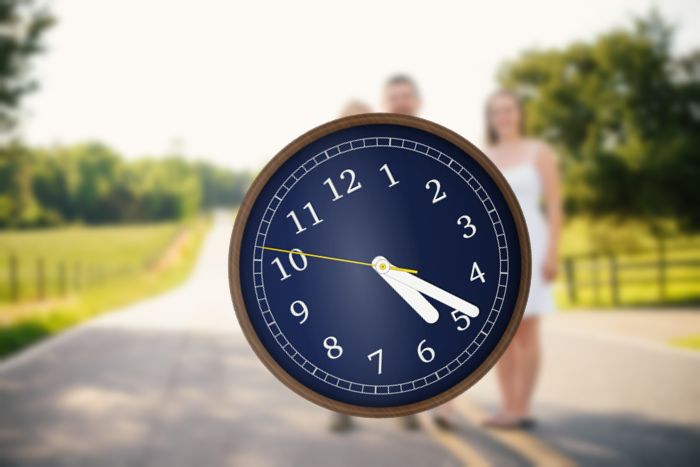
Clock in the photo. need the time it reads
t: 5:23:51
